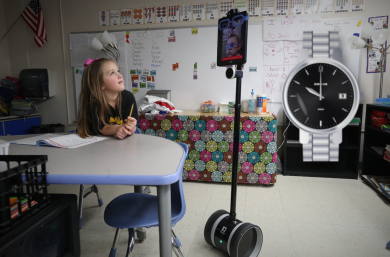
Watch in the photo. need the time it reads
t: 10:00
